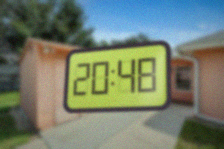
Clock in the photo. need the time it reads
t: 20:48
